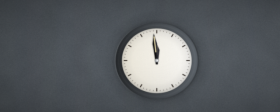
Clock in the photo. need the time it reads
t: 11:59
